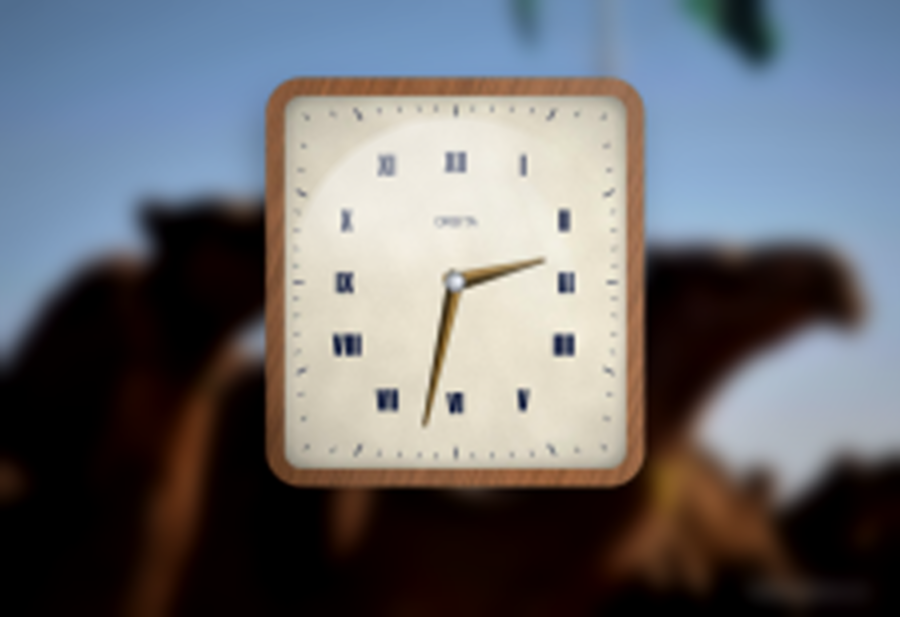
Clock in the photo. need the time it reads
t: 2:32
